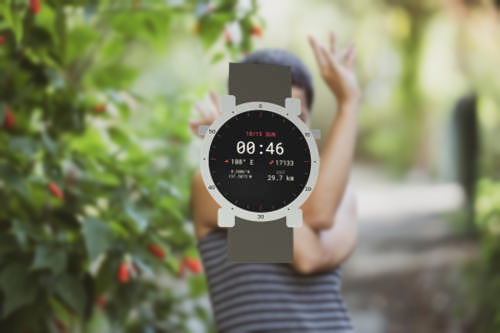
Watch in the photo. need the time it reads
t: 0:46
